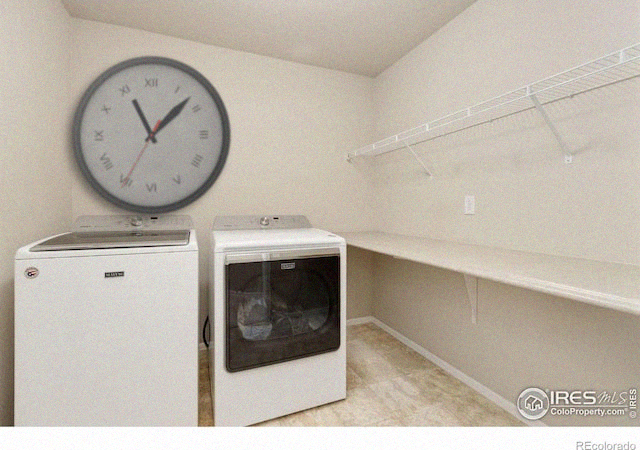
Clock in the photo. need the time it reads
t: 11:07:35
